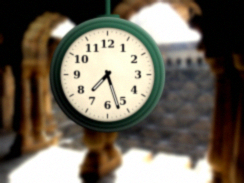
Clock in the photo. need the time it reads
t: 7:27
